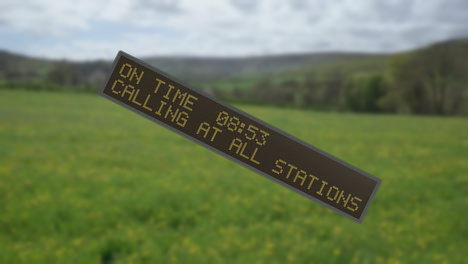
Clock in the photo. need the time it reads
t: 8:53
